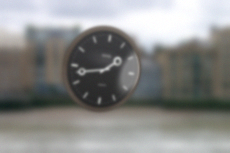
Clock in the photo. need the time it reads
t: 1:43
